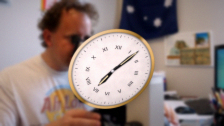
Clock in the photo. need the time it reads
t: 7:07
